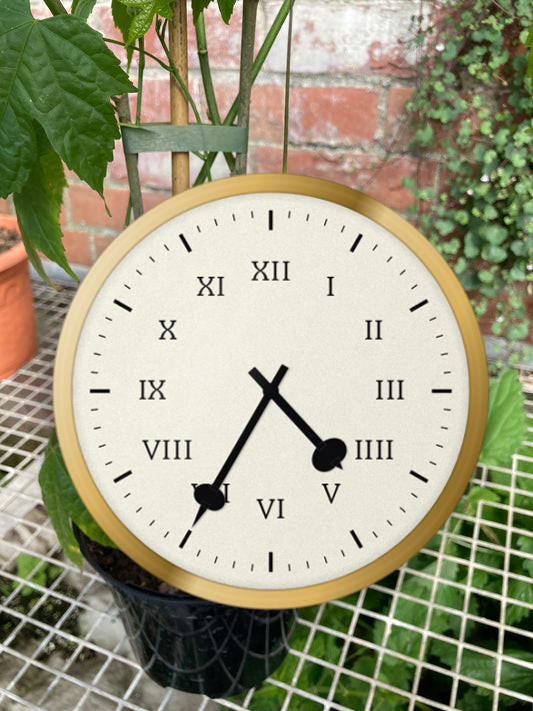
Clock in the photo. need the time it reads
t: 4:35
